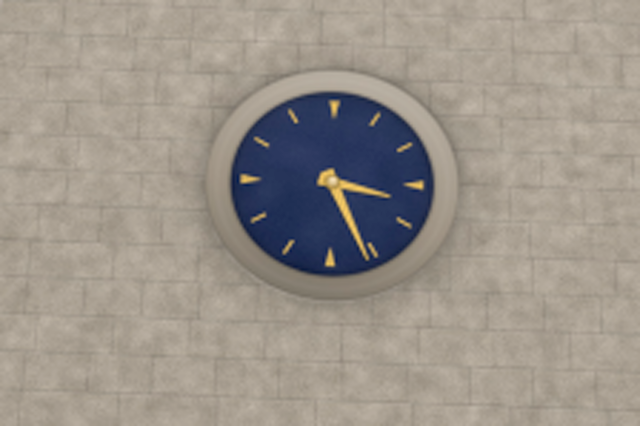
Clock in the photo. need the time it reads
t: 3:26
